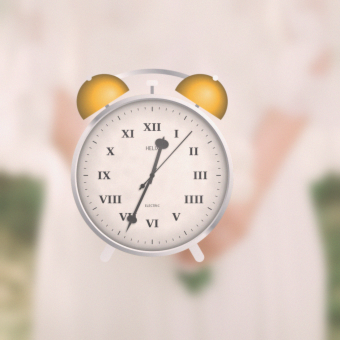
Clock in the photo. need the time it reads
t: 12:34:07
